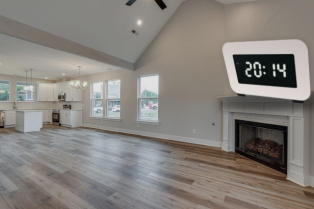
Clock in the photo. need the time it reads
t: 20:14
